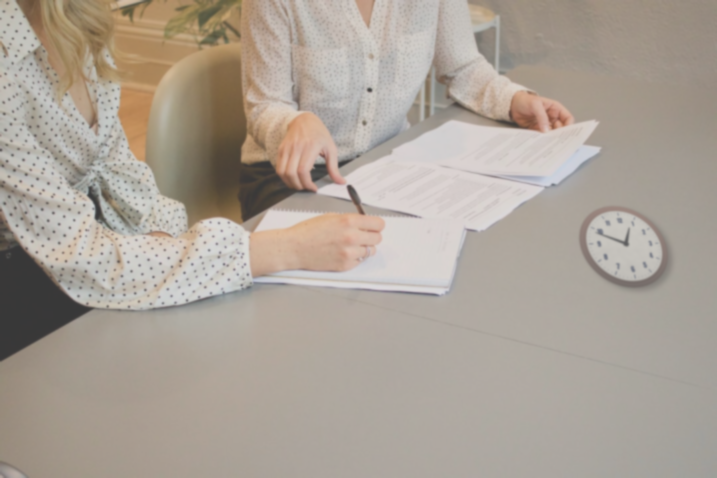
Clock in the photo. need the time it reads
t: 12:49
